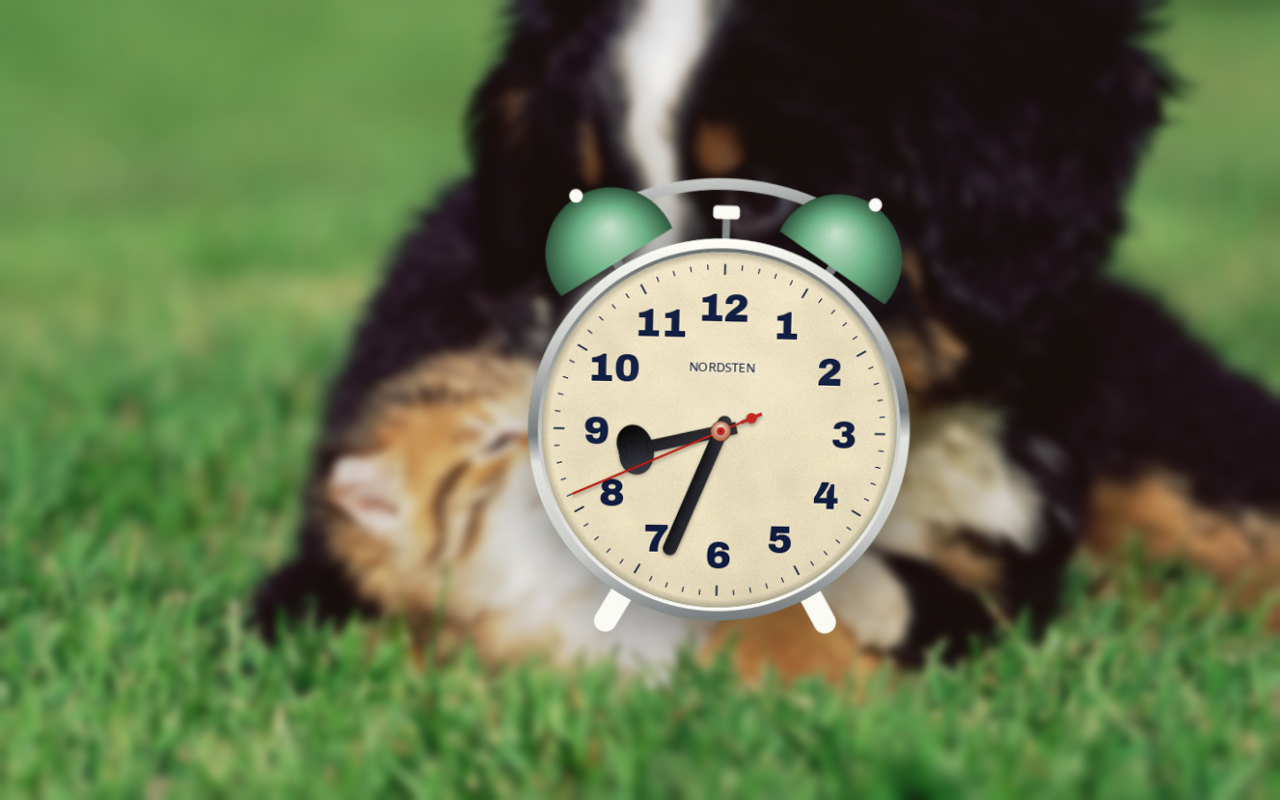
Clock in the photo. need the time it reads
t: 8:33:41
